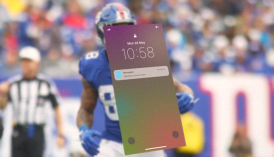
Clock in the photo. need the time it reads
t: 10:58
